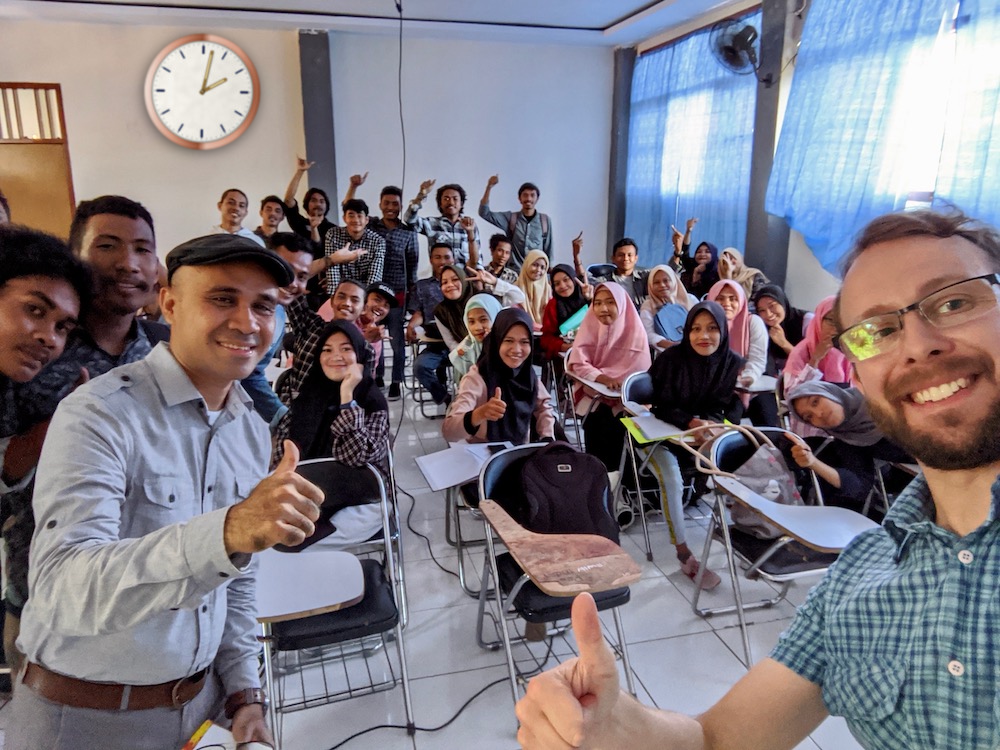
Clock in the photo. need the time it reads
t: 2:02
